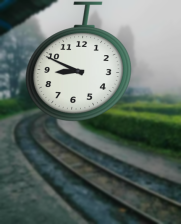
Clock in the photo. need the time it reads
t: 8:49
